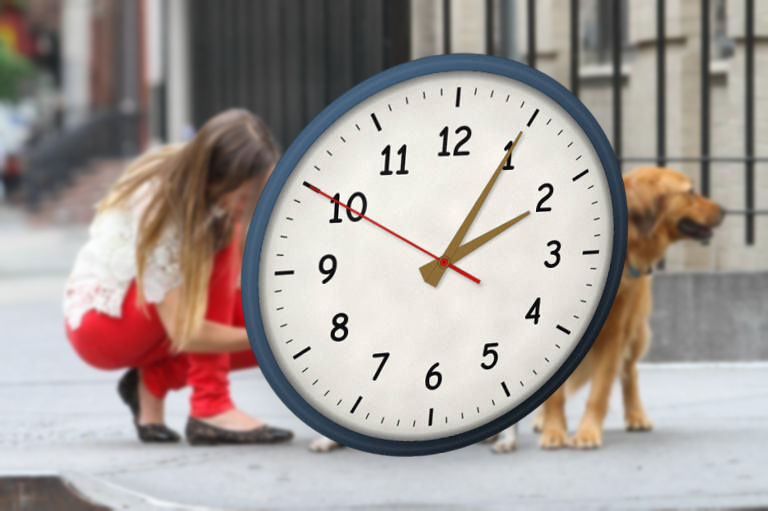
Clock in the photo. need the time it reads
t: 2:04:50
